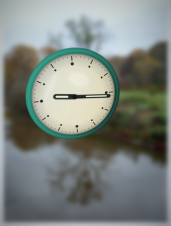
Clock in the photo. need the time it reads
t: 9:16
